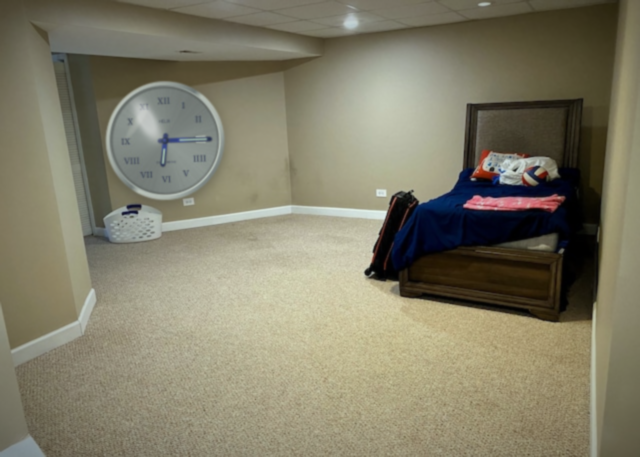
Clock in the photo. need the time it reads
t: 6:15
